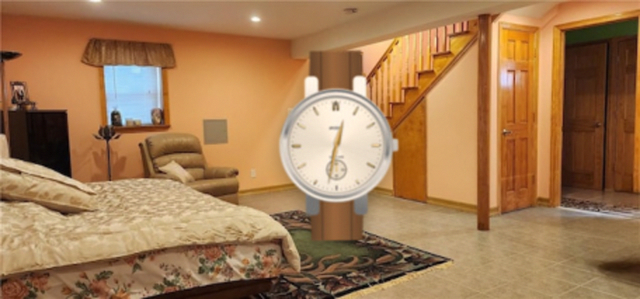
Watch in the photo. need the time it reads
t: 12:32
